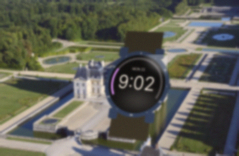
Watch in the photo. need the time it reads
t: 9:02
